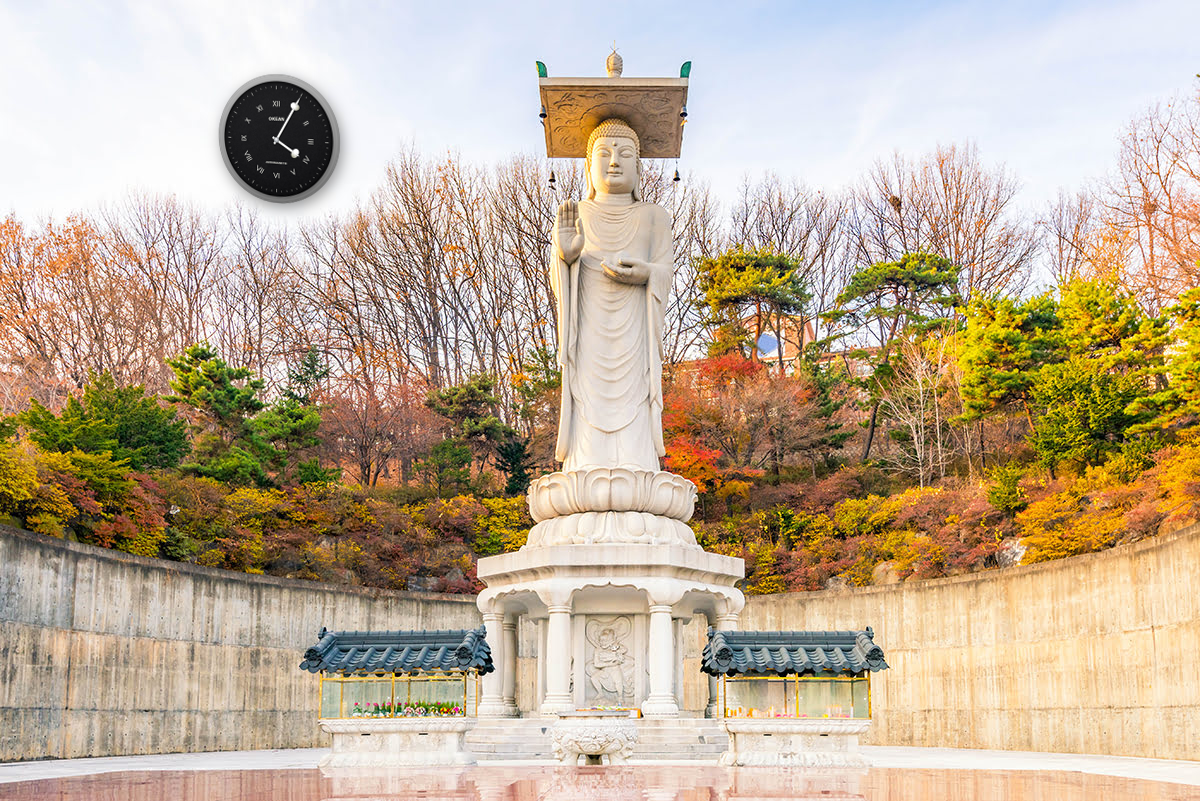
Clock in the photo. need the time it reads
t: 4:05
